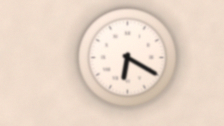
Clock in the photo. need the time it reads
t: 6:20
